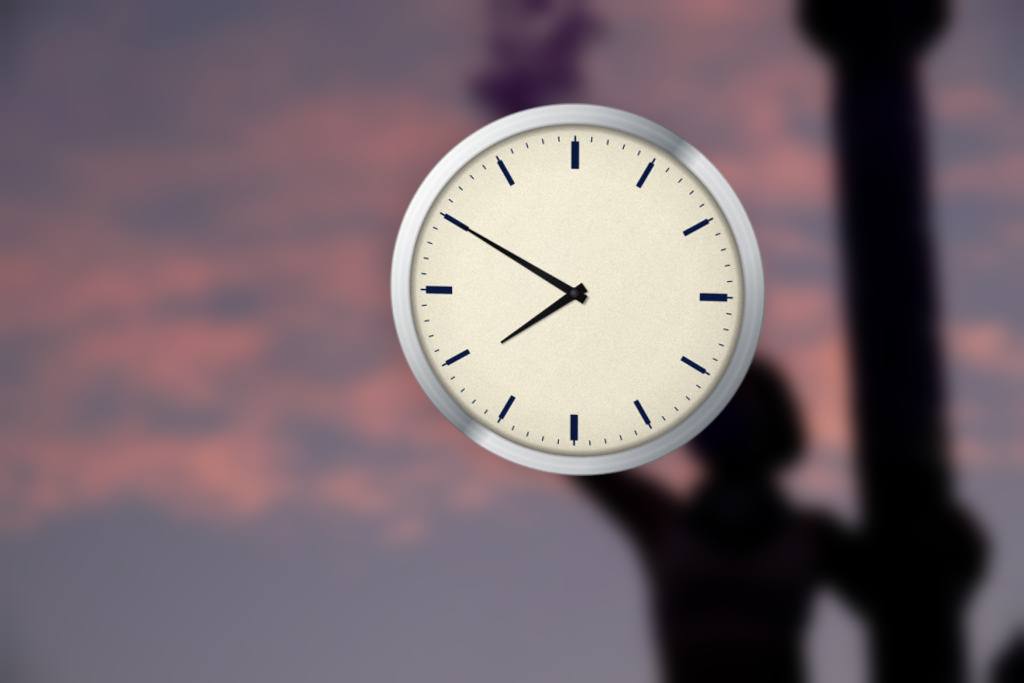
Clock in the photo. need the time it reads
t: 7:50
